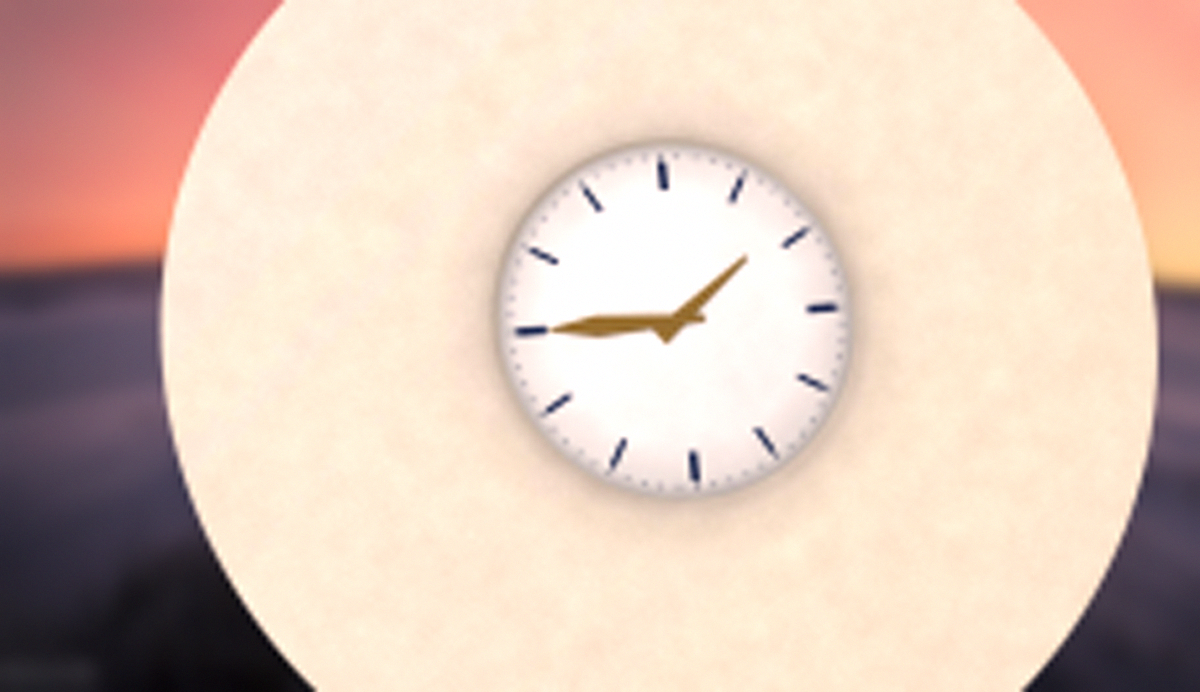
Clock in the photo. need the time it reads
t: 1:45
